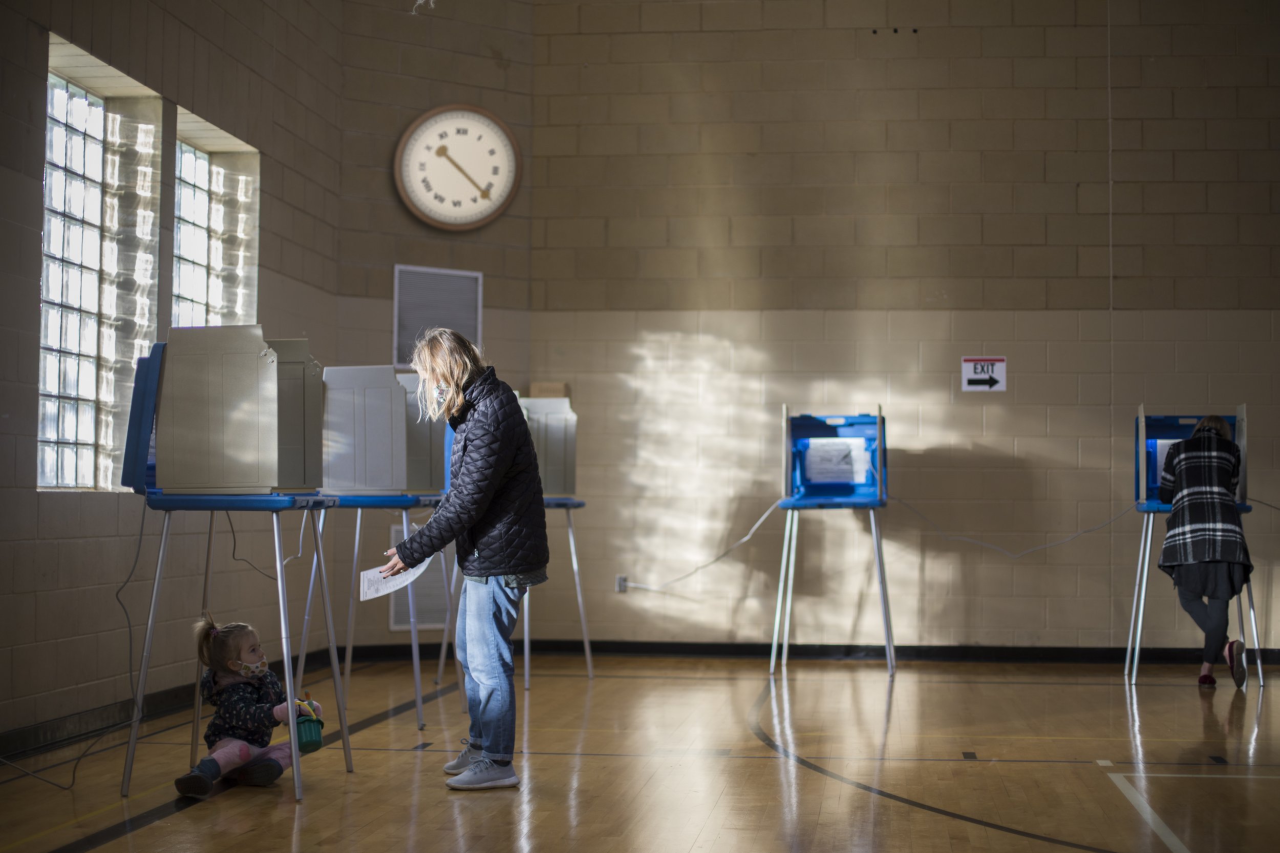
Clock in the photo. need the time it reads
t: 10:22
